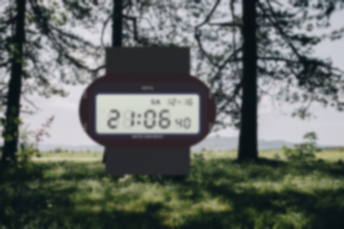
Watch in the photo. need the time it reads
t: 21:06
